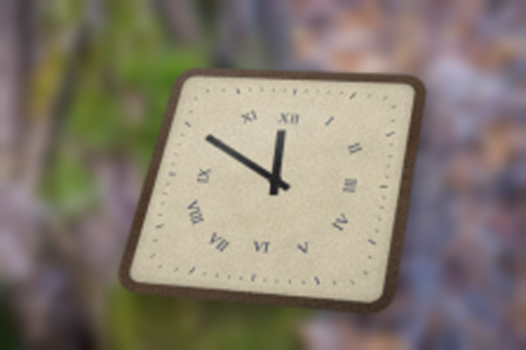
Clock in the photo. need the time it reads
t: 11:50
